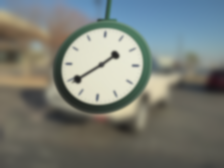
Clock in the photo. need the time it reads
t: 1:39
